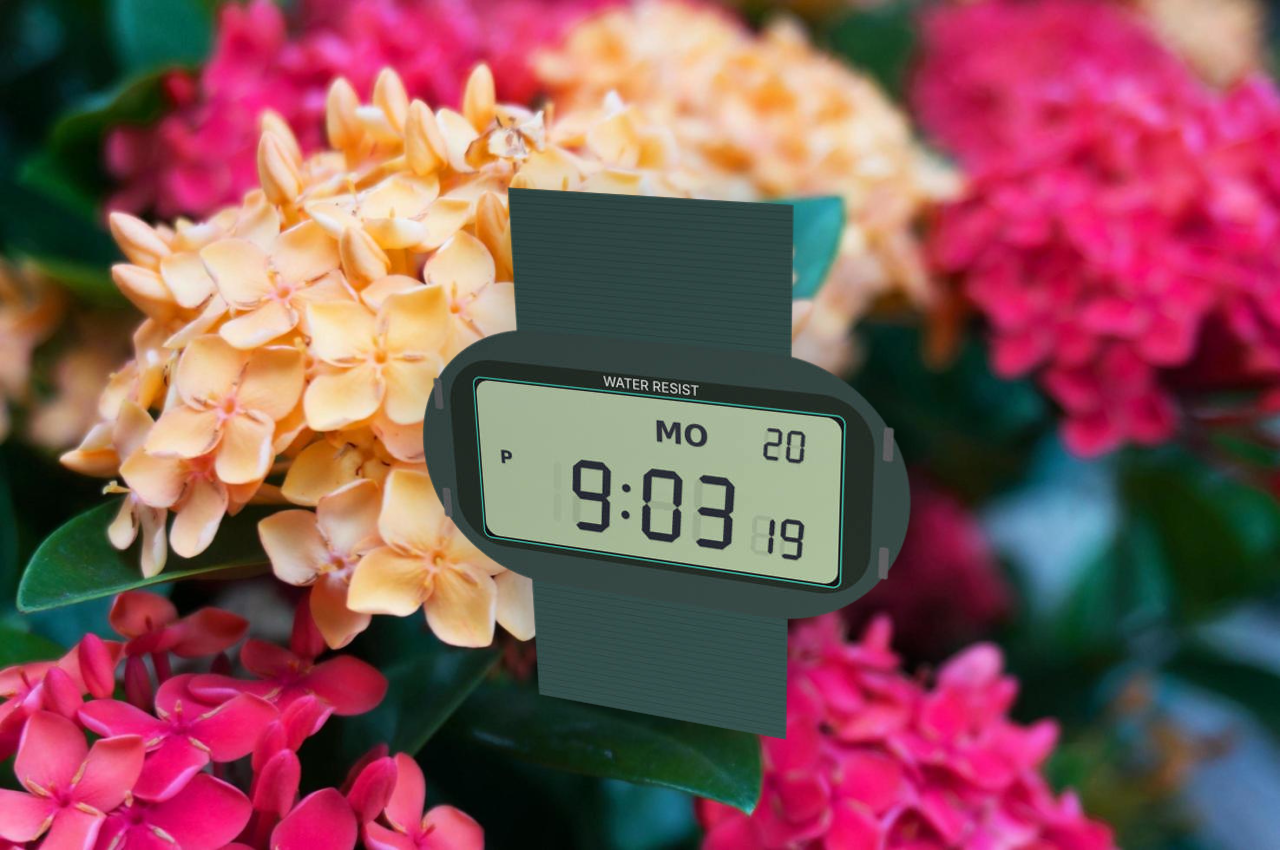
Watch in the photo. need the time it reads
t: 9:03:19
